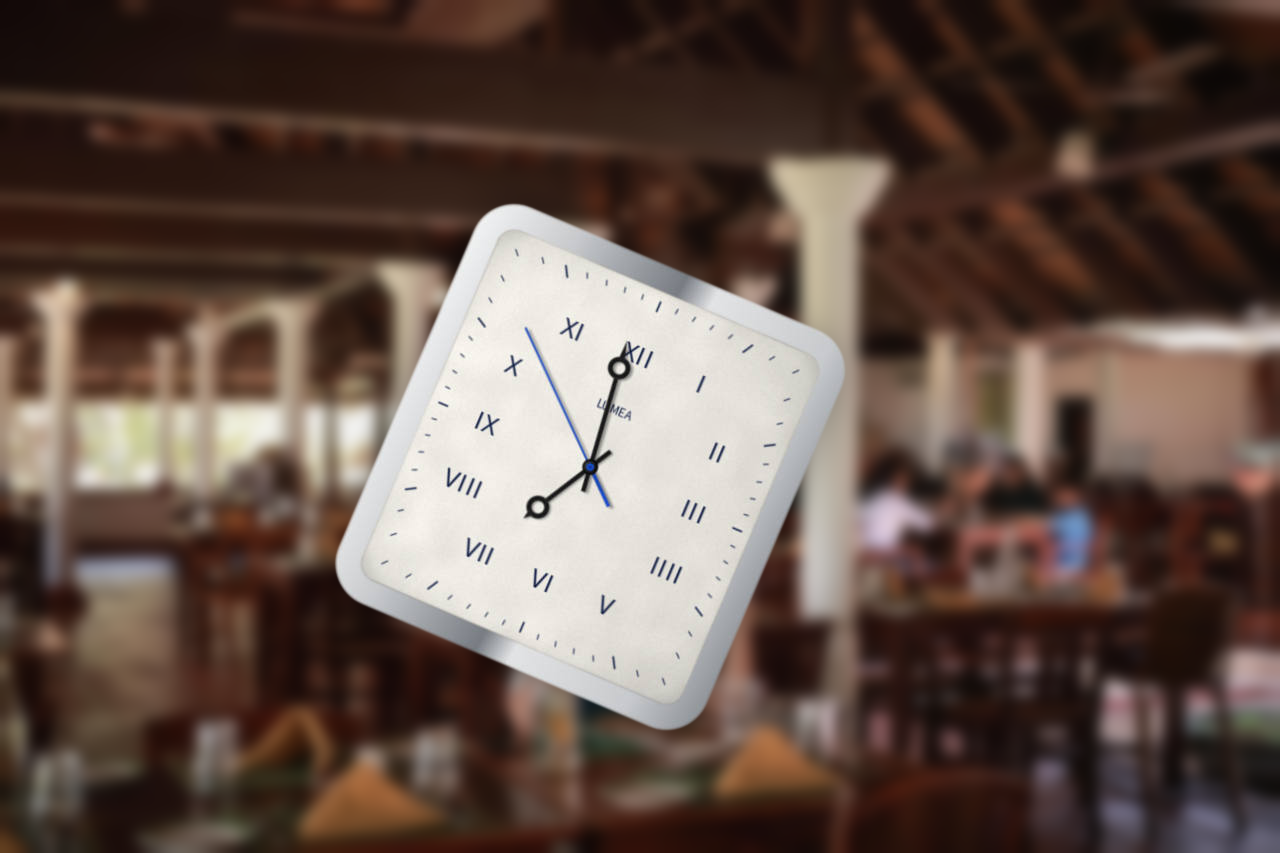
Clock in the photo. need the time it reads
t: 6:58:52
